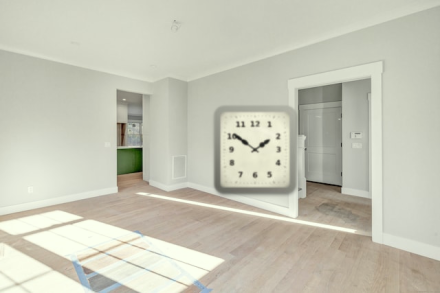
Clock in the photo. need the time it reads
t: 1:51
